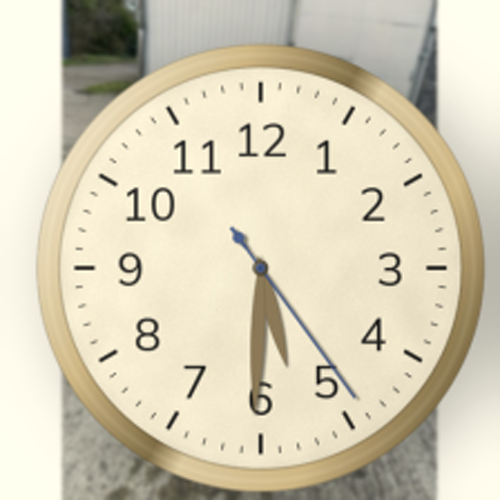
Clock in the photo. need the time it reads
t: 5:30:24
